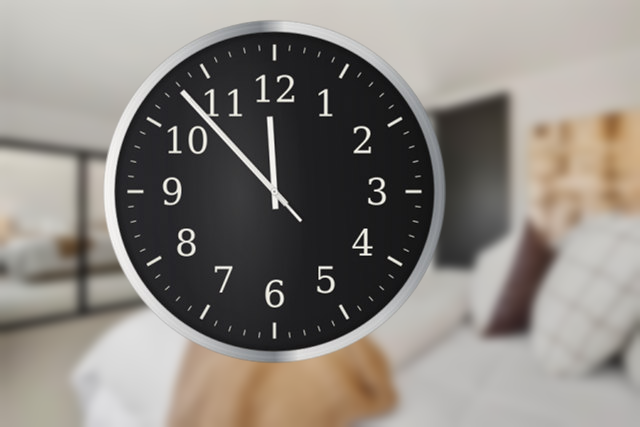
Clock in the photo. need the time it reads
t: 11:52:53
